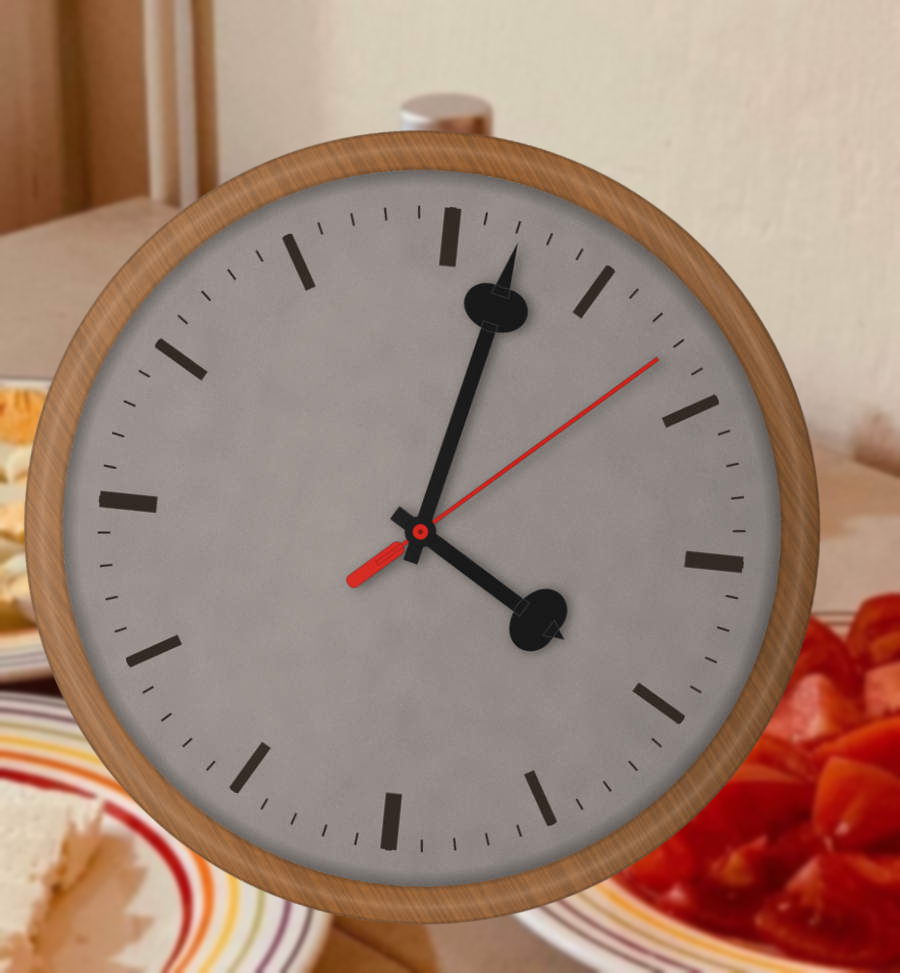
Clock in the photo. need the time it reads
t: 4:02:08
